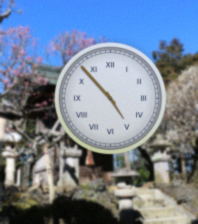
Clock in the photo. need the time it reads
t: 4:53
